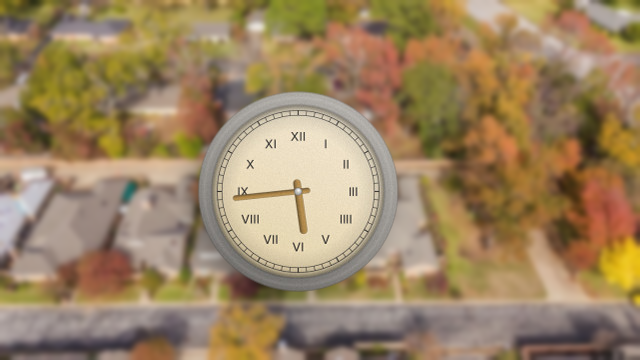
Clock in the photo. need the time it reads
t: 5:44
